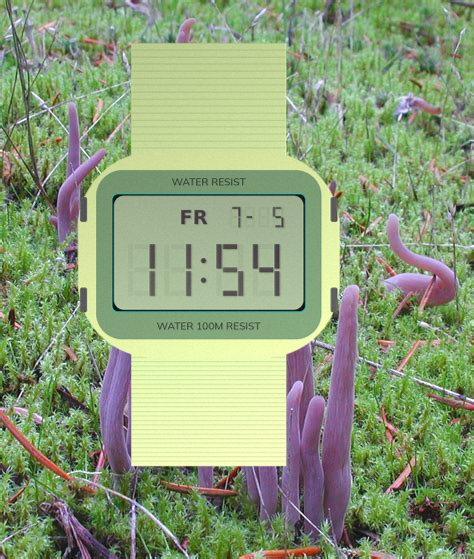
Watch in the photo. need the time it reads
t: 11:54
